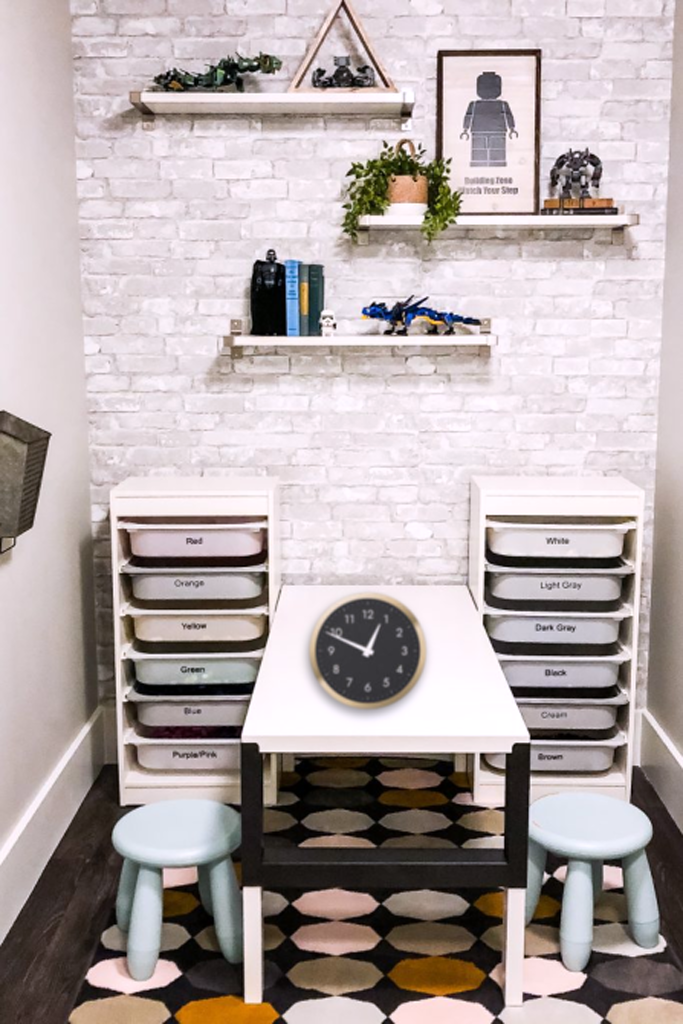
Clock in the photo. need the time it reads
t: 12:49
